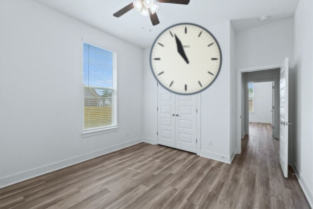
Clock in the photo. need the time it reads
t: 10:56
